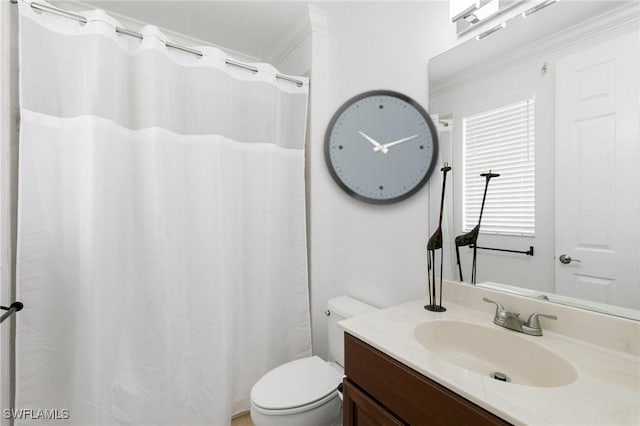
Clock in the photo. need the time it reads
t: 10:12
